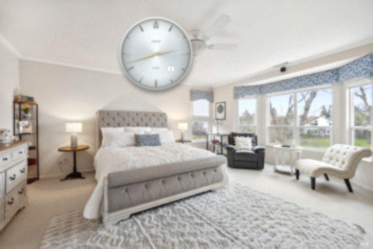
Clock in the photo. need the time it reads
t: 2:42
